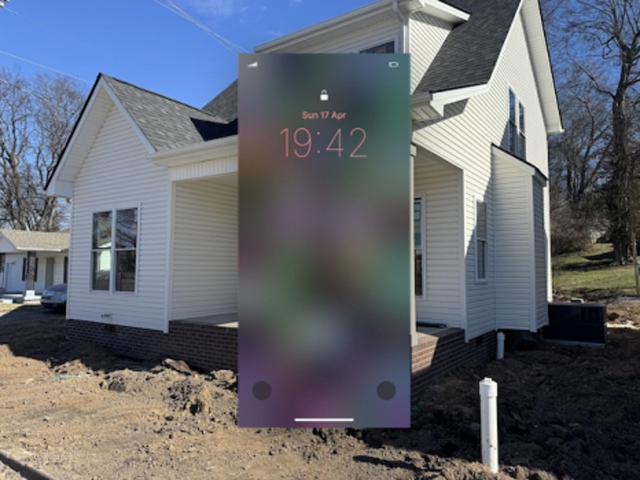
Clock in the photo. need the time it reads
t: 19:42
